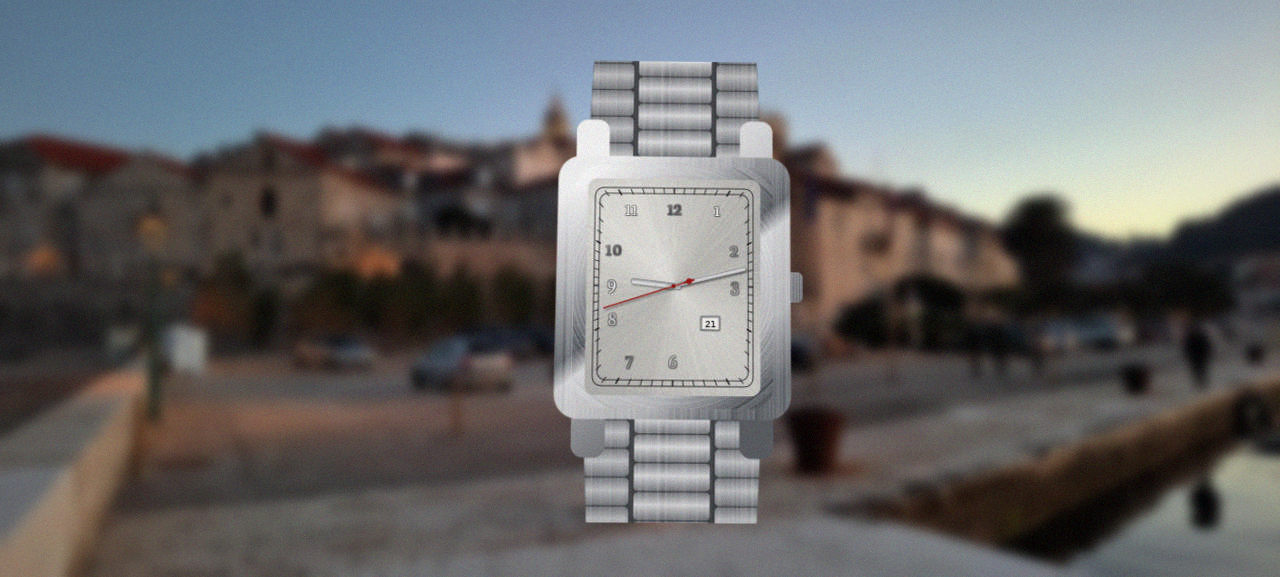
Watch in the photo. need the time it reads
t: 9:12:42
